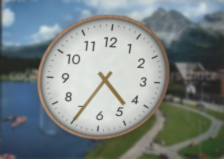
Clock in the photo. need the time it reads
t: 4:35
